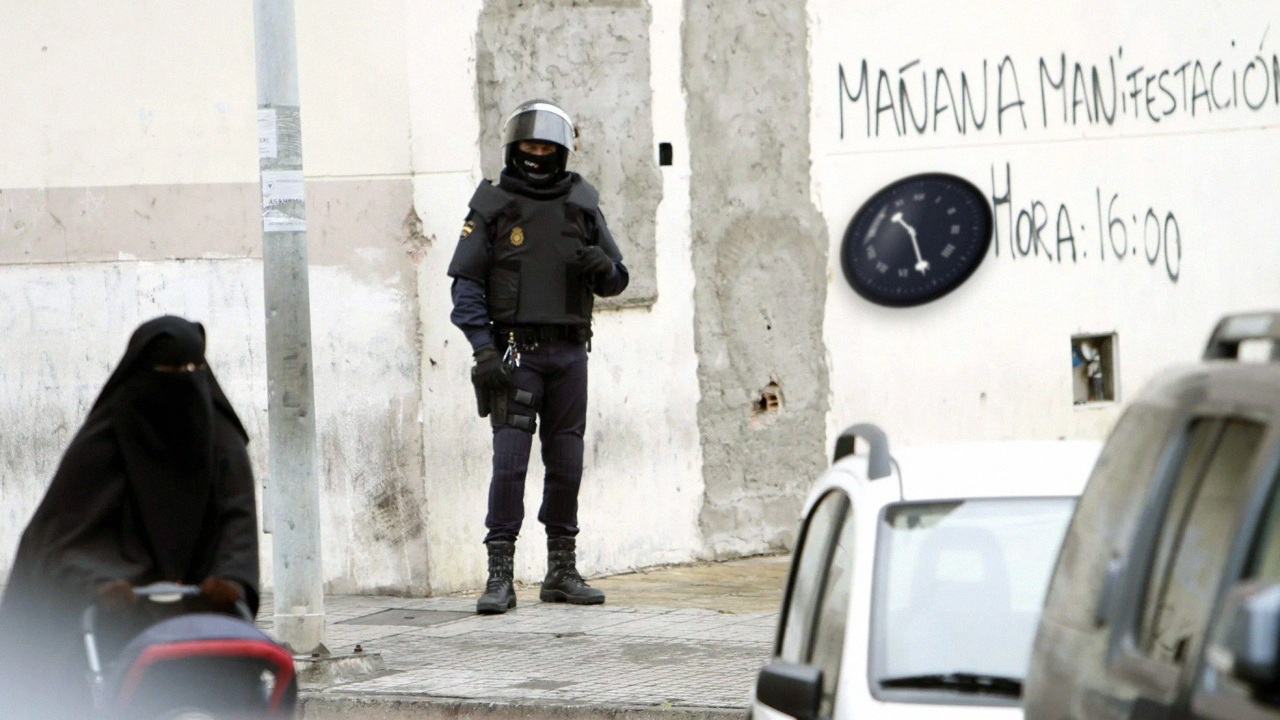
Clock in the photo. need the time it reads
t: 10:26
